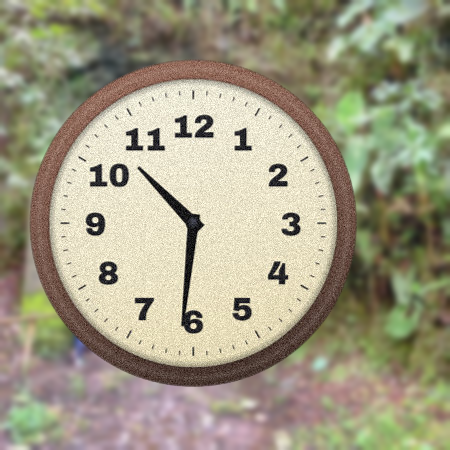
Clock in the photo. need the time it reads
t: 10:31
